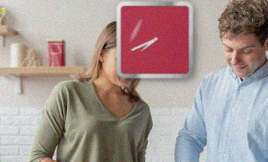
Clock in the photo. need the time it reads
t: 7:41
